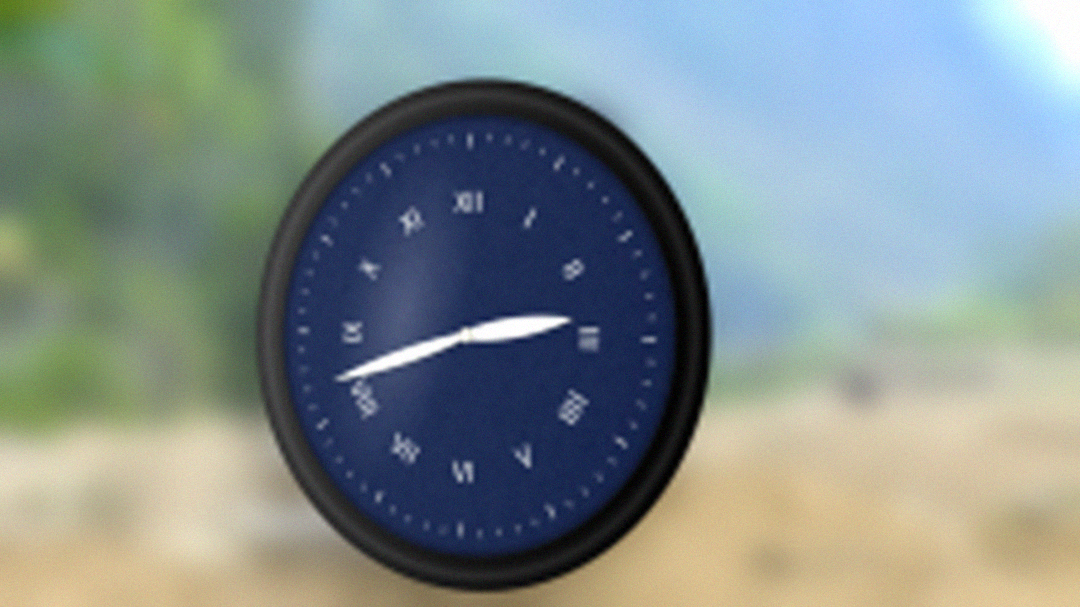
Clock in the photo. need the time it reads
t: 2:42
